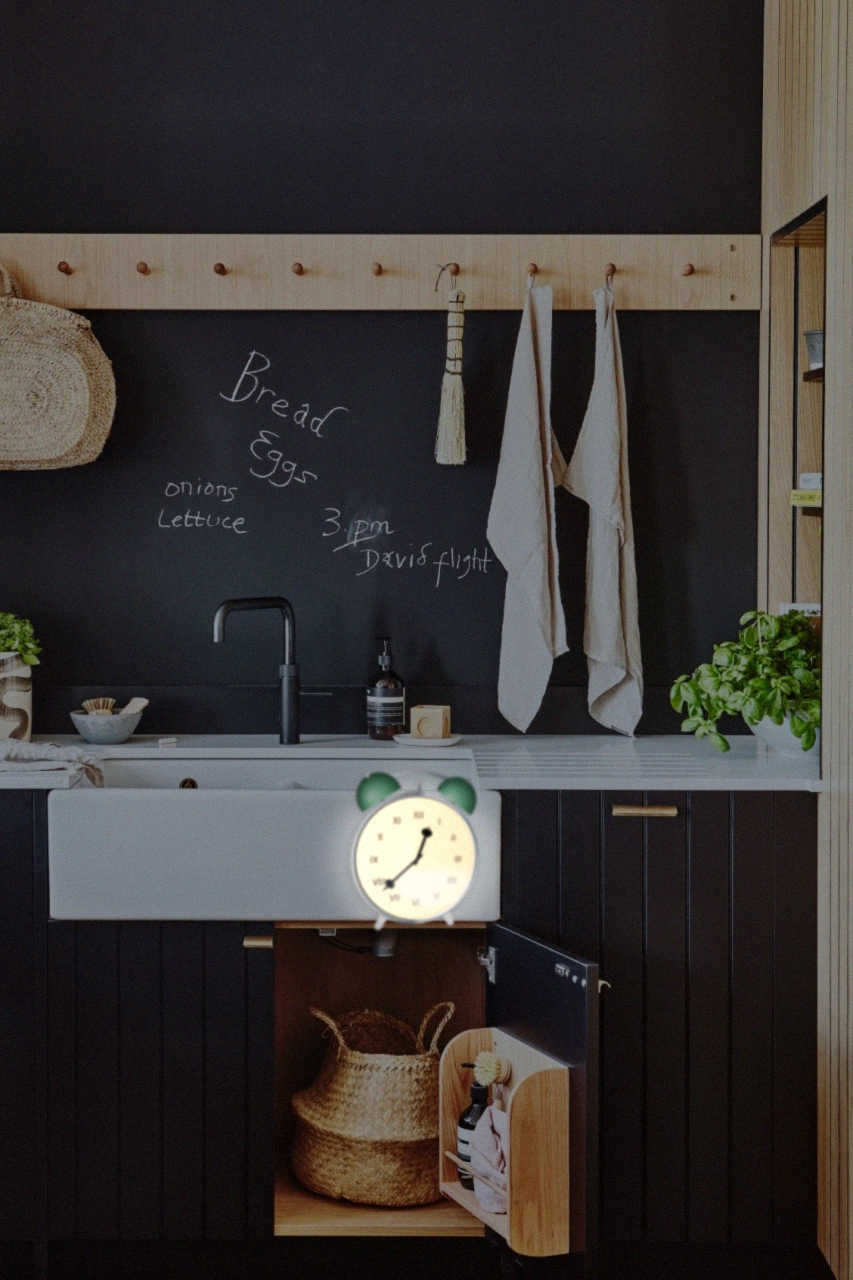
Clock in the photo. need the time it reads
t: 12:38
